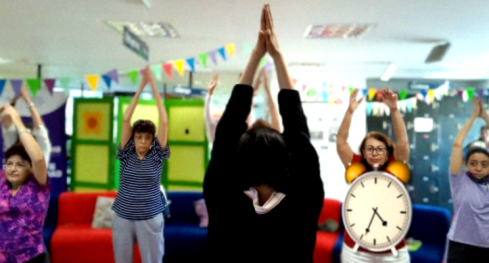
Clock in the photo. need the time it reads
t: 4:34
